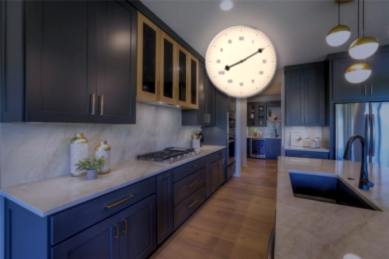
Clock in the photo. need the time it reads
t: 8:10
